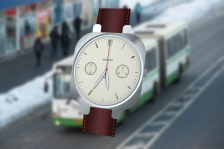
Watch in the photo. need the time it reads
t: 5:35
